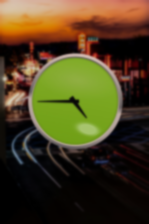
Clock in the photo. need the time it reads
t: 4:45
